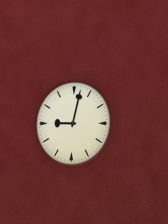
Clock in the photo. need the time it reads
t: 9:02
